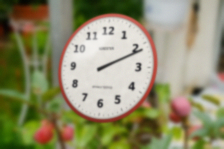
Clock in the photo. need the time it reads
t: 2:11
